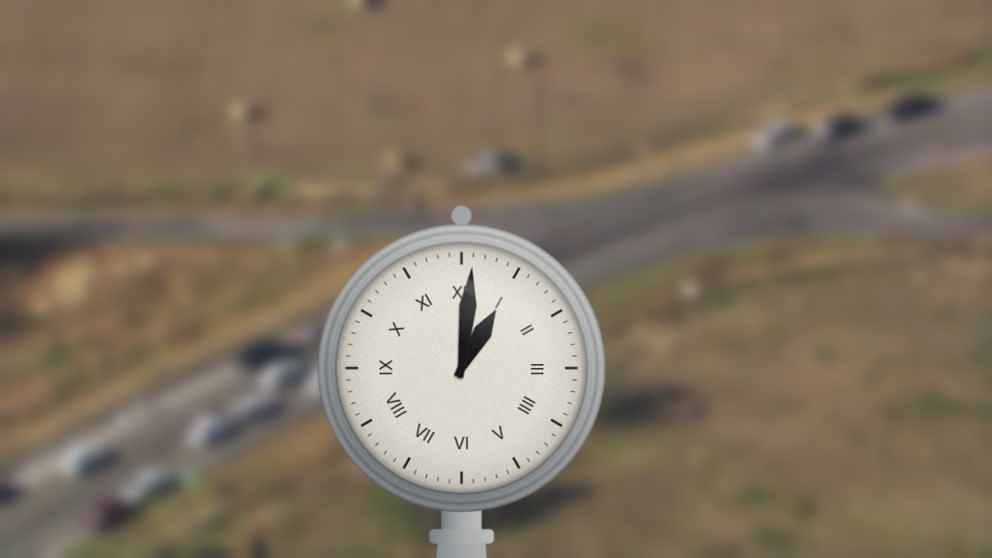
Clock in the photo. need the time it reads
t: 1:01
